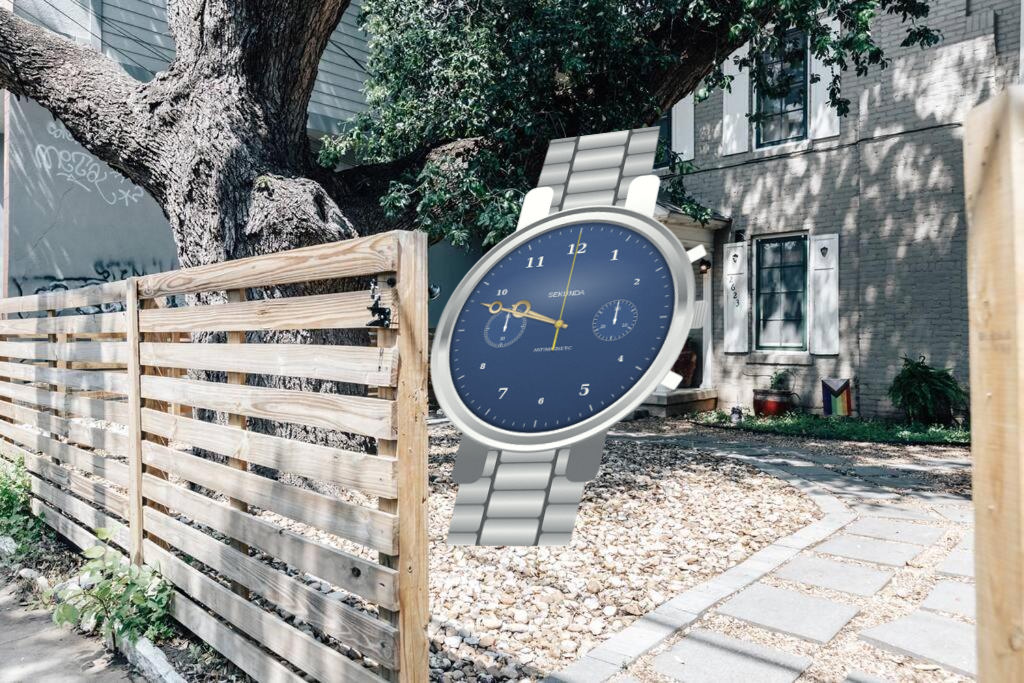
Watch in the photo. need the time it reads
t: 9:48
